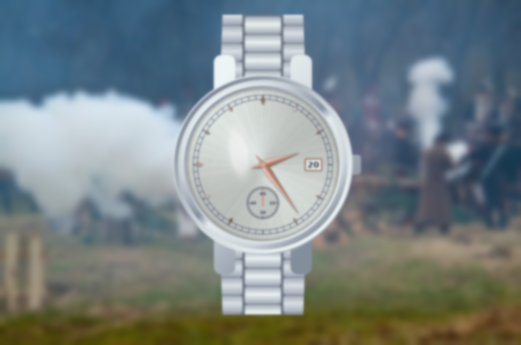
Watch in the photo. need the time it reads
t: 2:24
